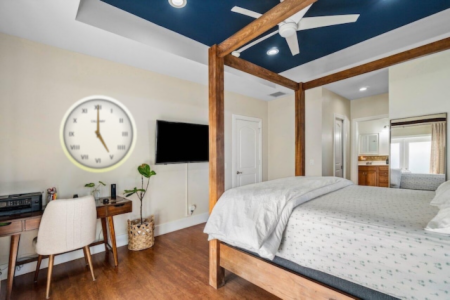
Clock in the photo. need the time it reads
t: 5:00
